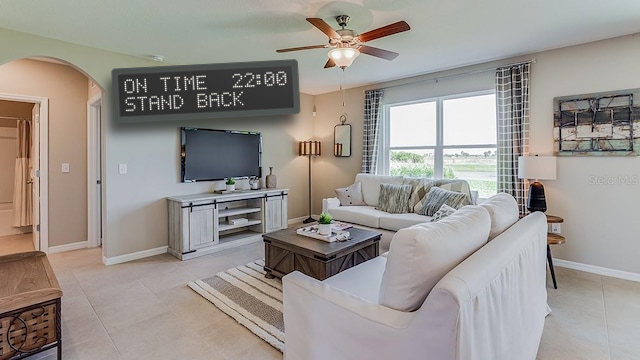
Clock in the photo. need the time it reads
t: 22:00
